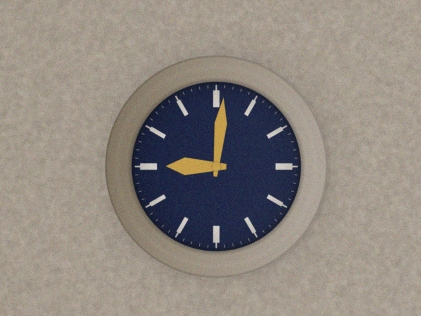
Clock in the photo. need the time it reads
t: 9:01
